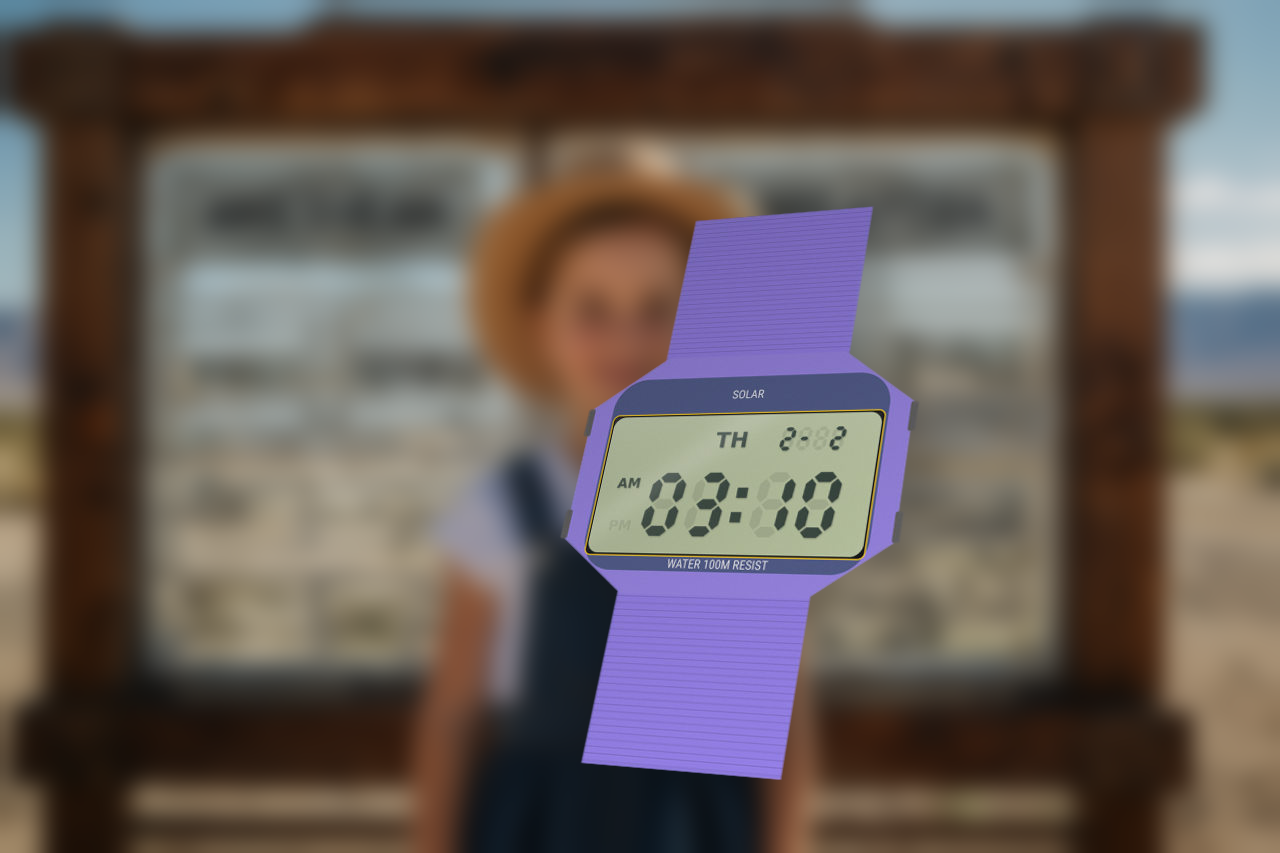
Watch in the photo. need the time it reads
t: 3:10
